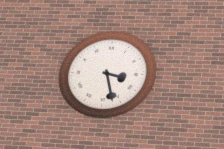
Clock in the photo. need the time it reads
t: 3:27
